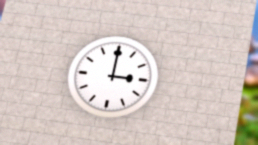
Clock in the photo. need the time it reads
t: 3:00
